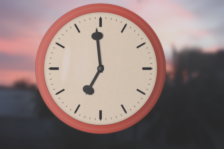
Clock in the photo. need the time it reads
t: 6:59
